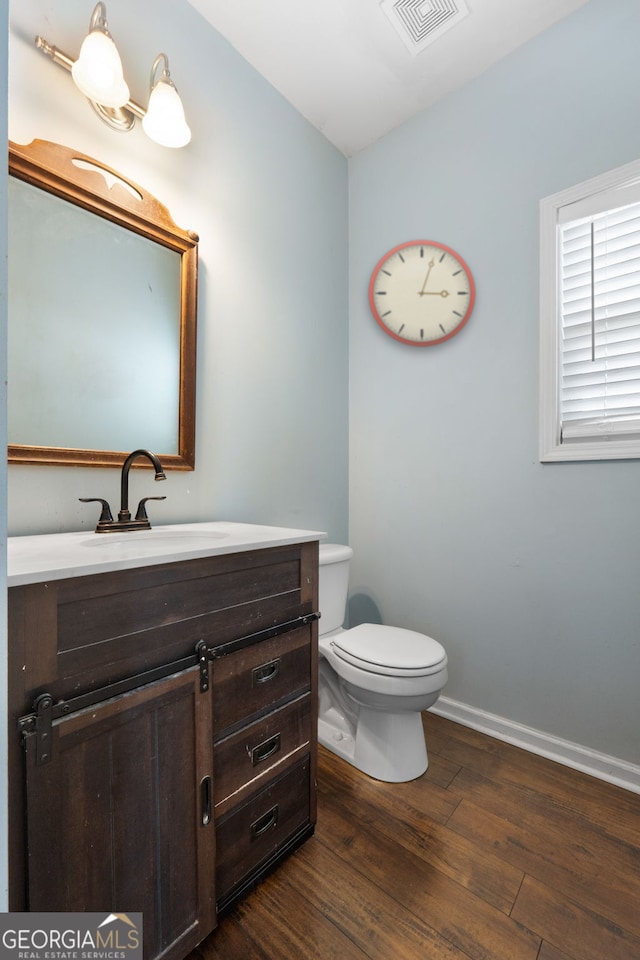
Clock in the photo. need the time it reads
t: 3:03
